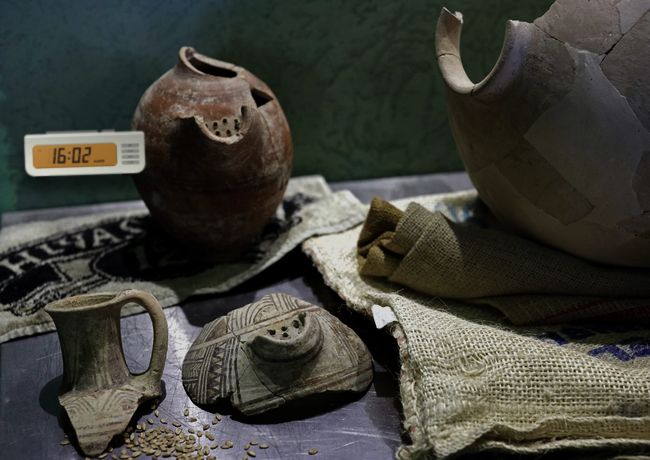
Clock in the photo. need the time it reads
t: 16:02
